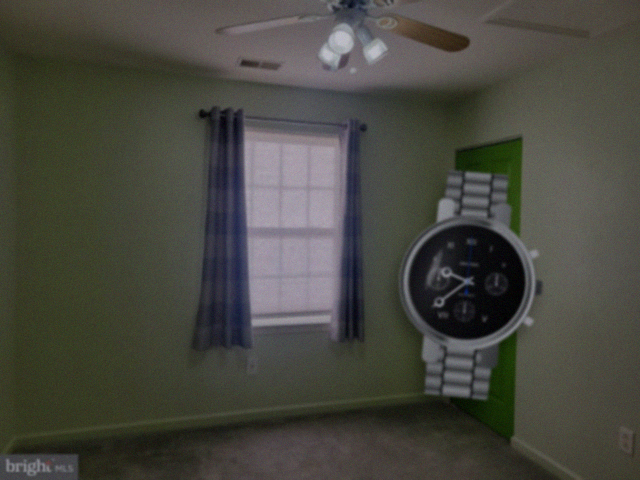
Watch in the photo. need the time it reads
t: 9:38
